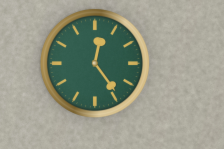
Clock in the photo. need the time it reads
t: 12:24
